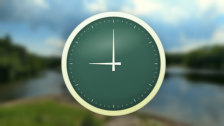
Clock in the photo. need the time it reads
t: 9:00
